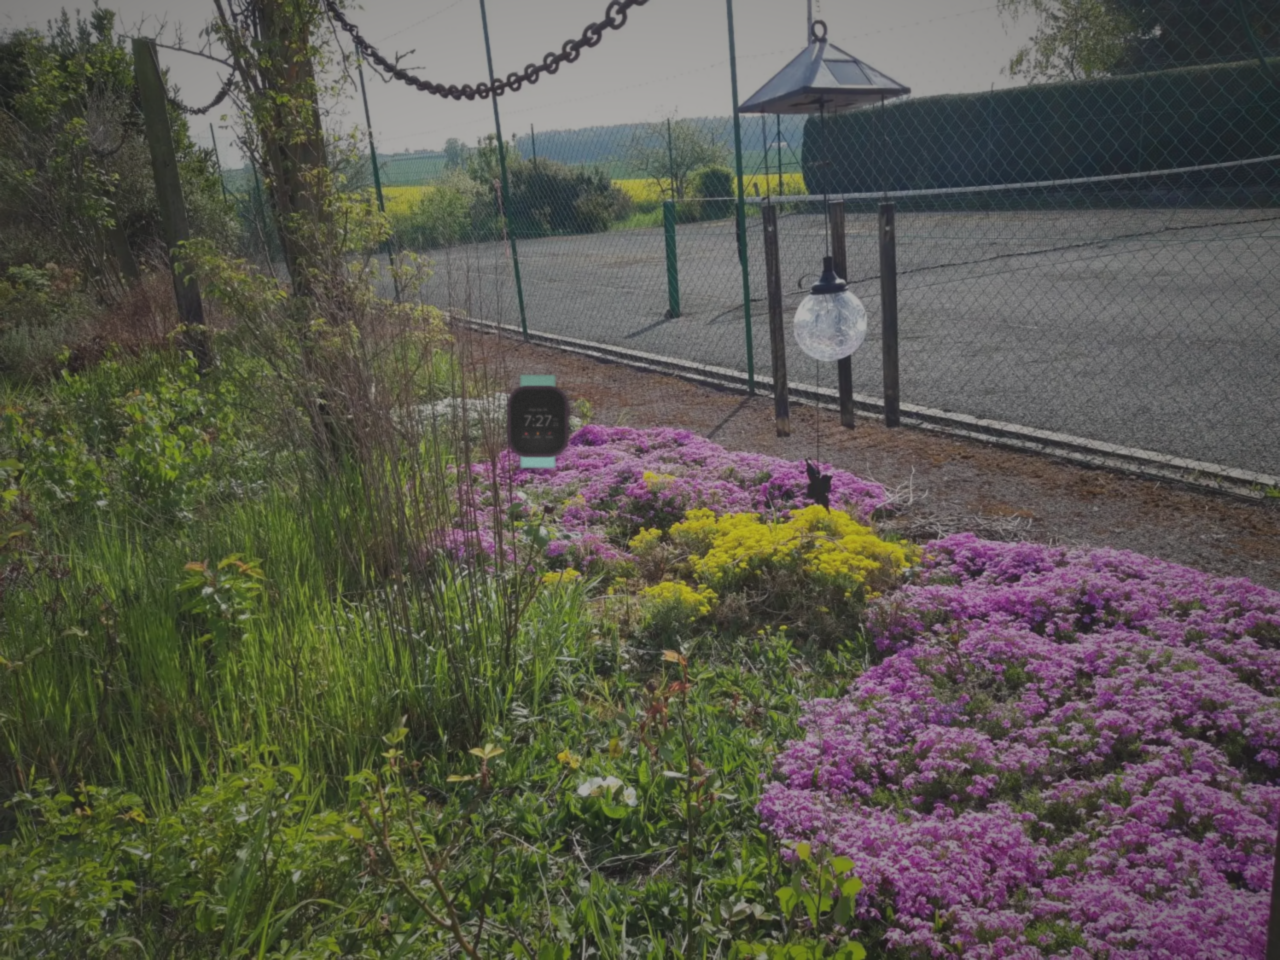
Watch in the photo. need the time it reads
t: 7:27
